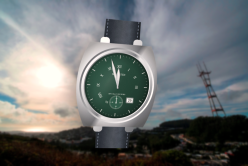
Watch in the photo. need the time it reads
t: 11:57
